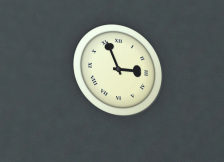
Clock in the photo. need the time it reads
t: 2:56
